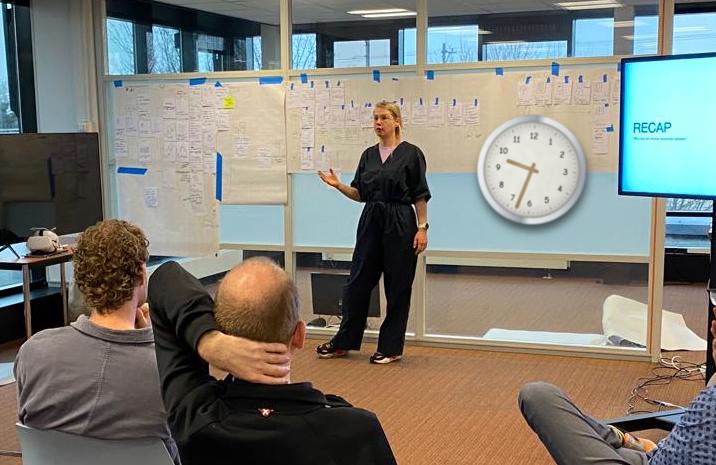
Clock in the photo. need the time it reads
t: 9:33
